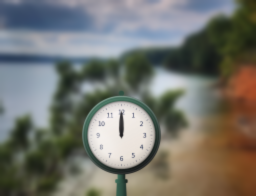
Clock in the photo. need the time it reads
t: 12:00
